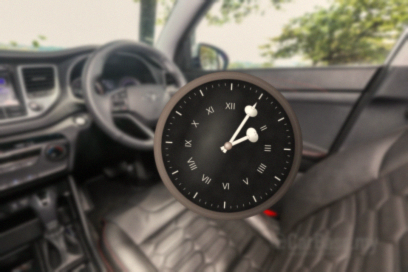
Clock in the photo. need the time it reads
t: 2:05
